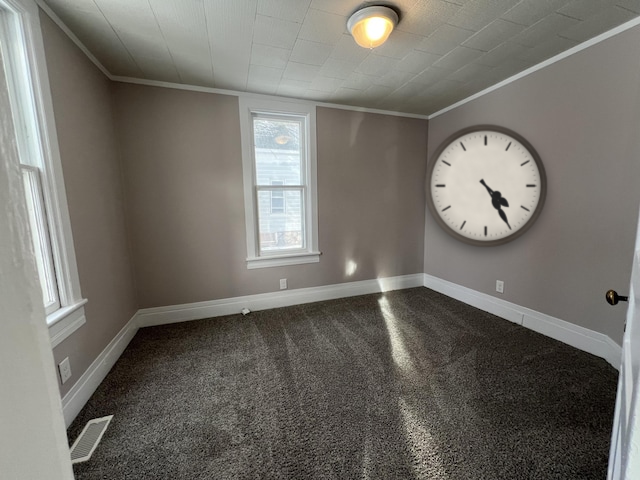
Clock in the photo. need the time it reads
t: 4:25
